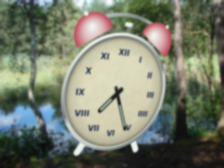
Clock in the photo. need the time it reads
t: 7:26
